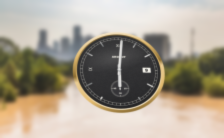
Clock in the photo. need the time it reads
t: 6:01
